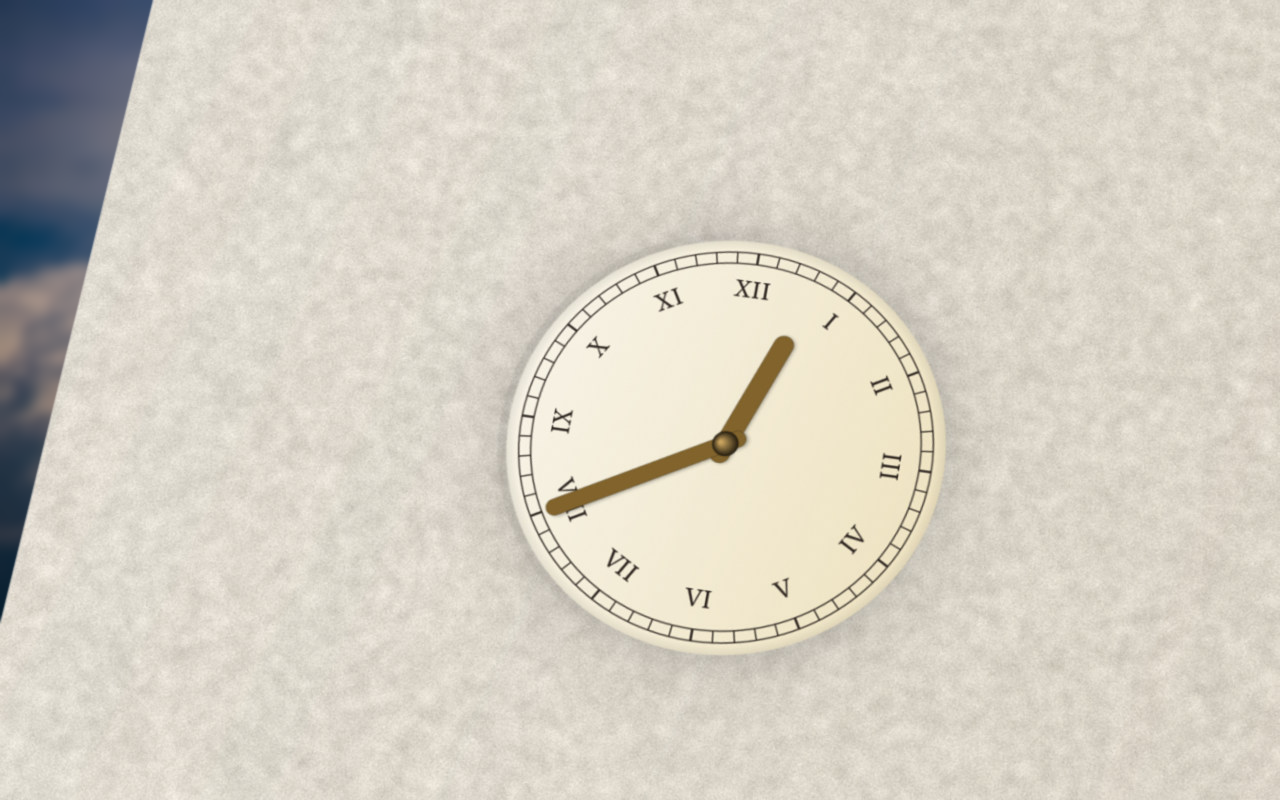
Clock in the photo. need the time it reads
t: 12:40
